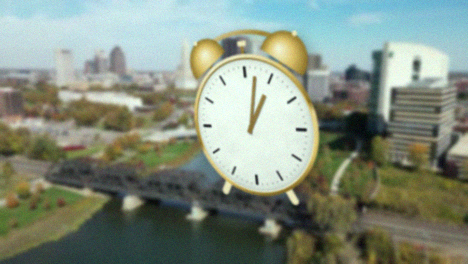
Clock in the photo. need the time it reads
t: 1:02
